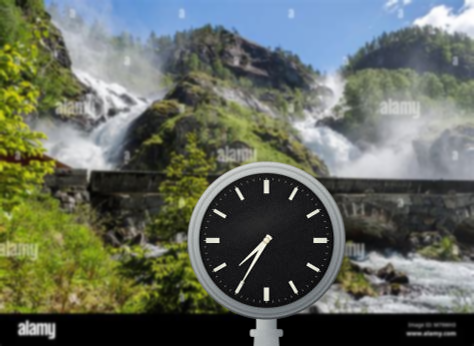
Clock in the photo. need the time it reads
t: 7:35
